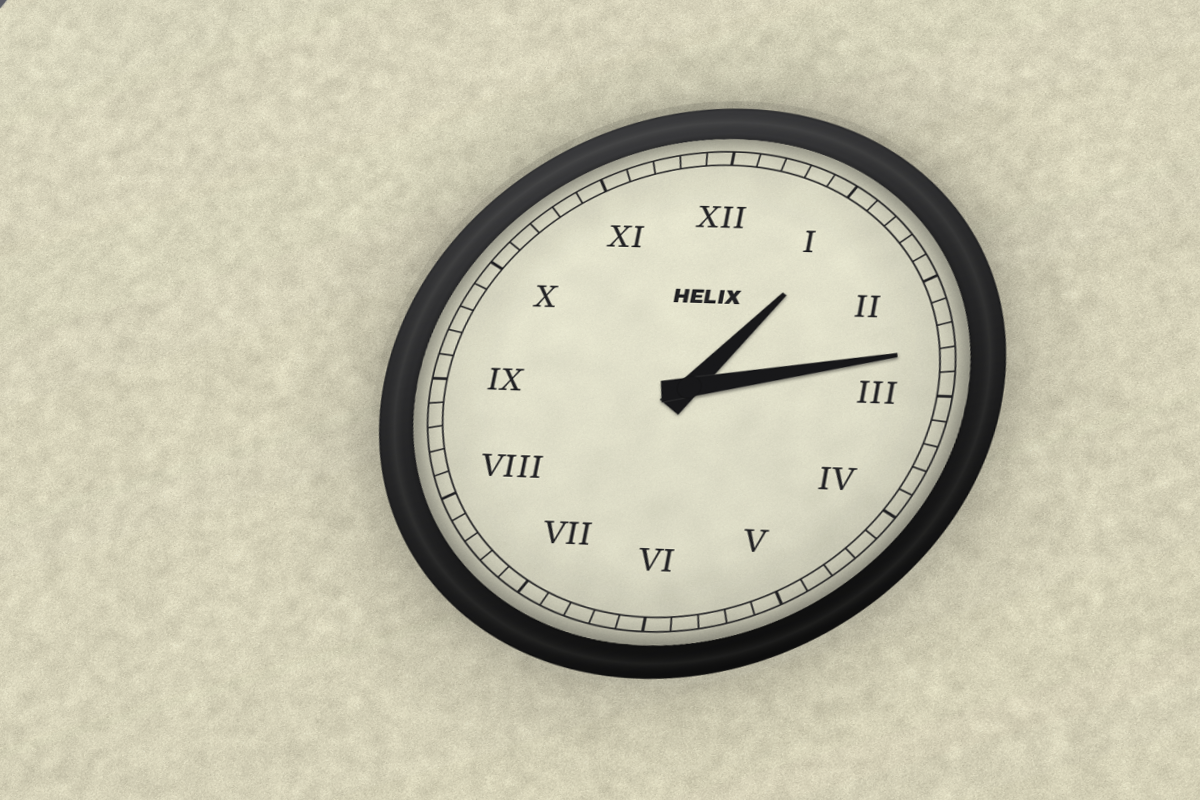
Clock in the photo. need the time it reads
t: 1:13
